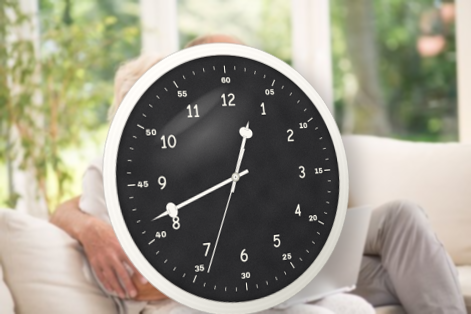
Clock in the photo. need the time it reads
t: 12:41:34
